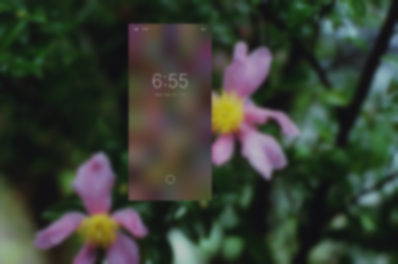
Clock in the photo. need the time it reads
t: 6:55
